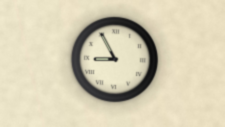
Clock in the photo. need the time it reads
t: 8:55
